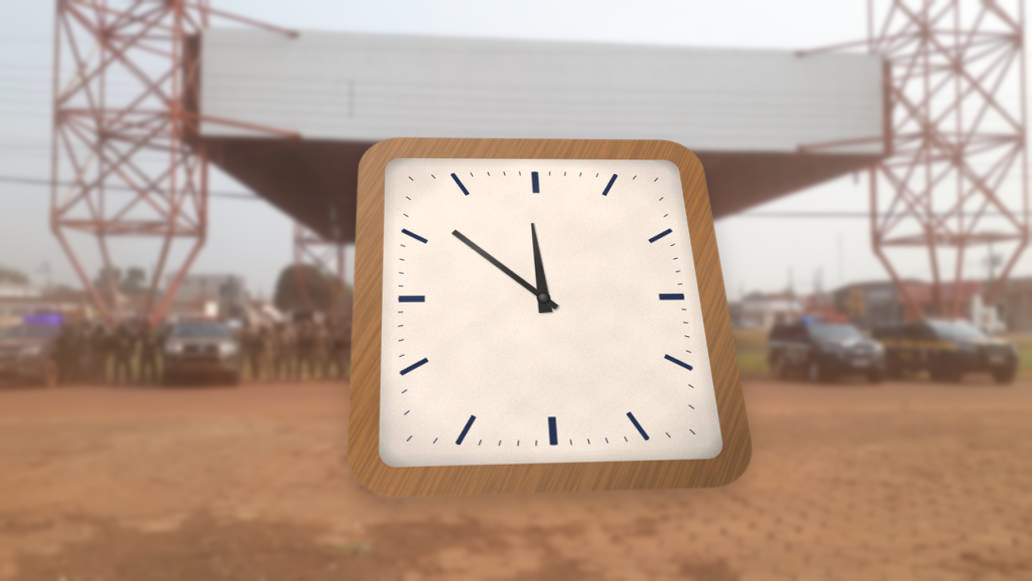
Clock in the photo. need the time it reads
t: 11:52
